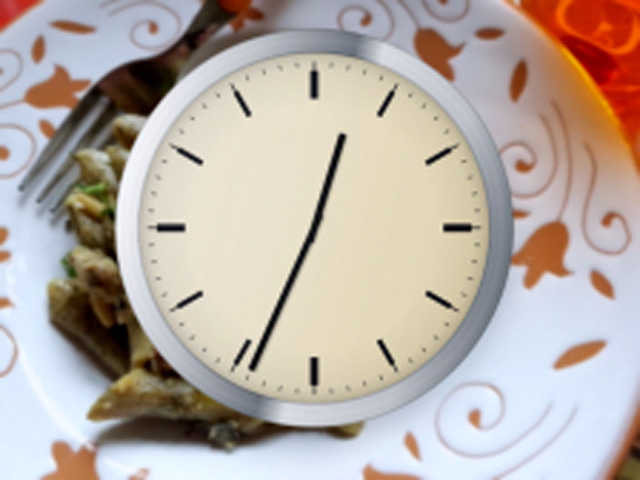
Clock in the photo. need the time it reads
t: 12:34
